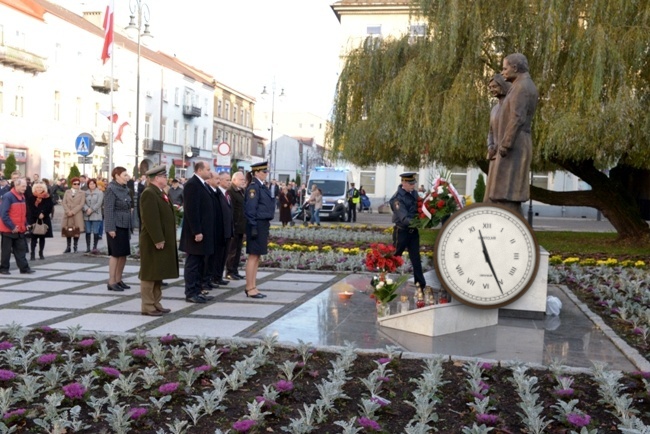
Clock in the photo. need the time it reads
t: 11:26
